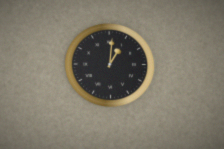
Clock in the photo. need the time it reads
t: 1:01
